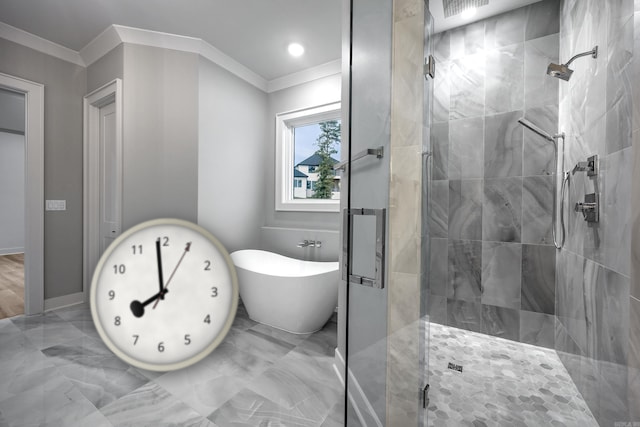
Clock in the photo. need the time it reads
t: 7:59:05
